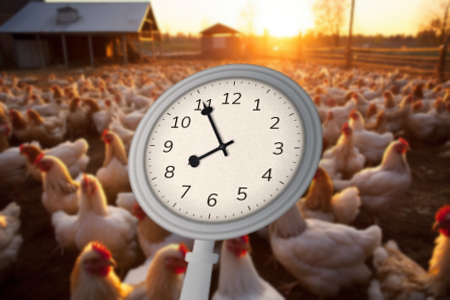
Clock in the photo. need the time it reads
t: 7:55
